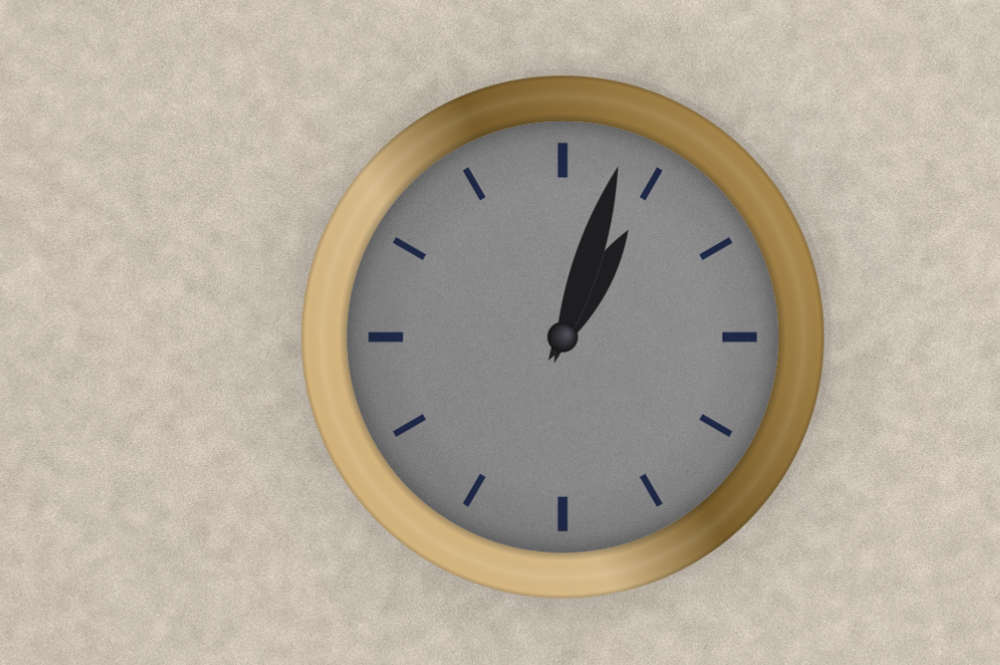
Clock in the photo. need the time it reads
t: 1:03
